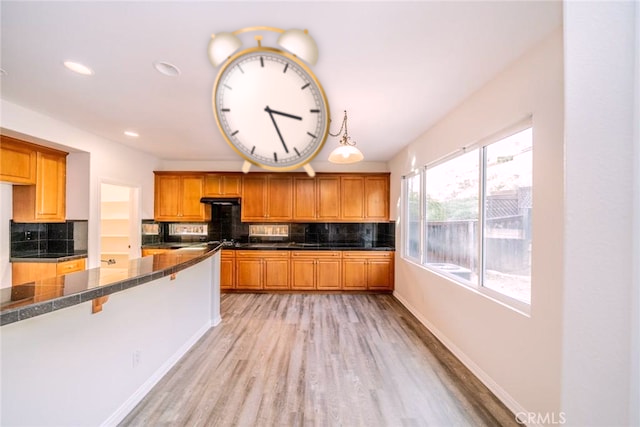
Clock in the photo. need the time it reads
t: 3:27
